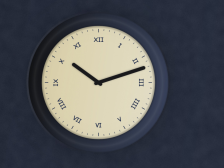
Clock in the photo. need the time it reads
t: 10:12
